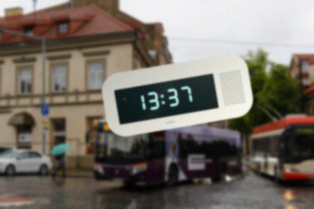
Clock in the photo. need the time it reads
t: 13:37
